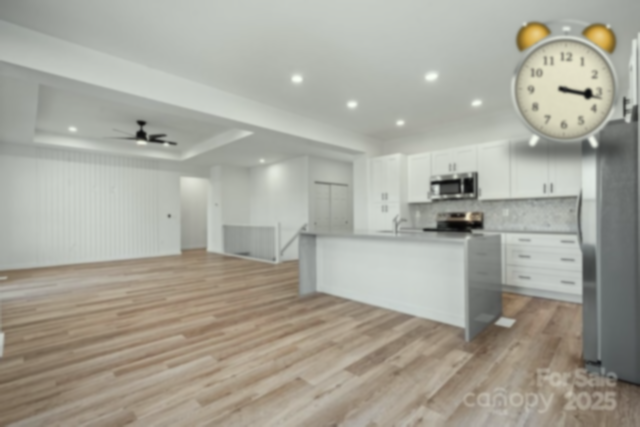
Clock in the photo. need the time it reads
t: 3:17
